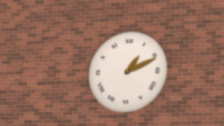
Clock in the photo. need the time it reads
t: 1:11
